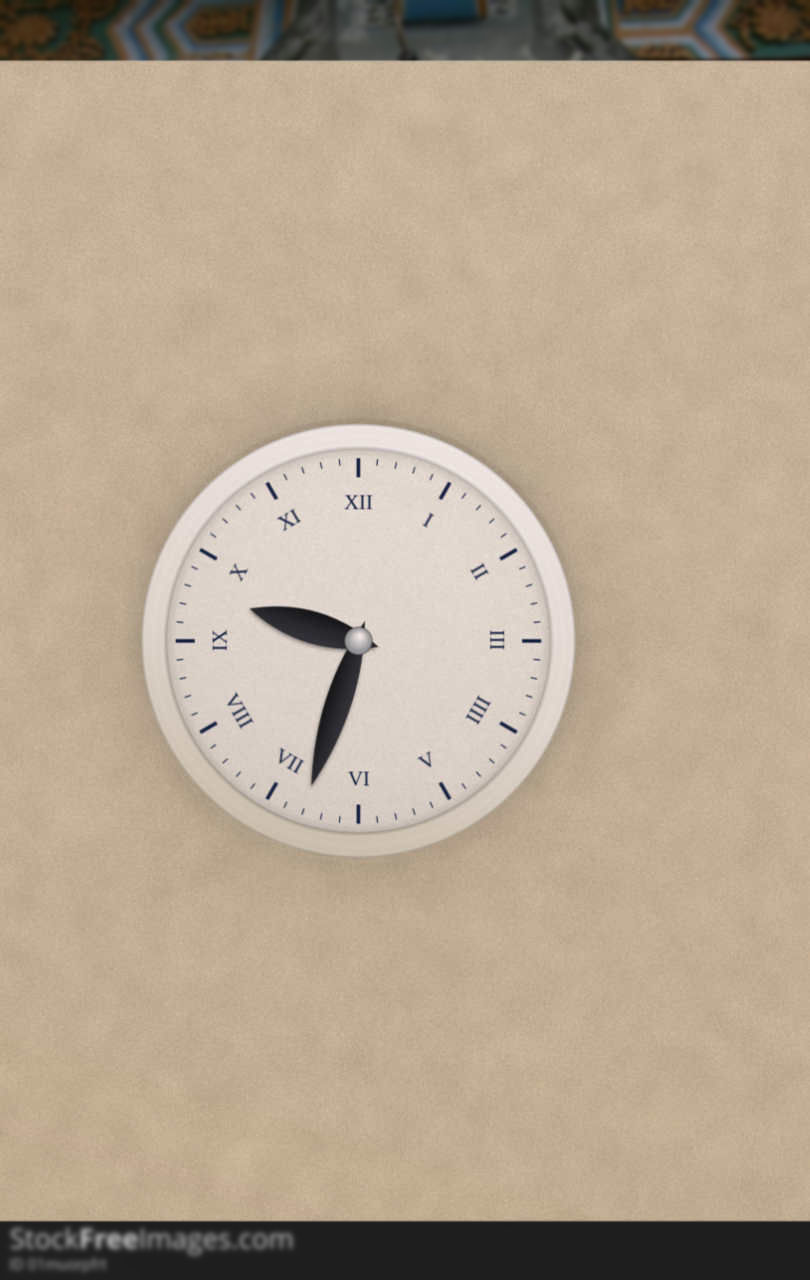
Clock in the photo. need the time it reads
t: 9:33
